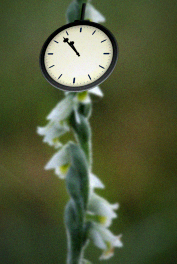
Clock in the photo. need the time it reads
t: 10:53
